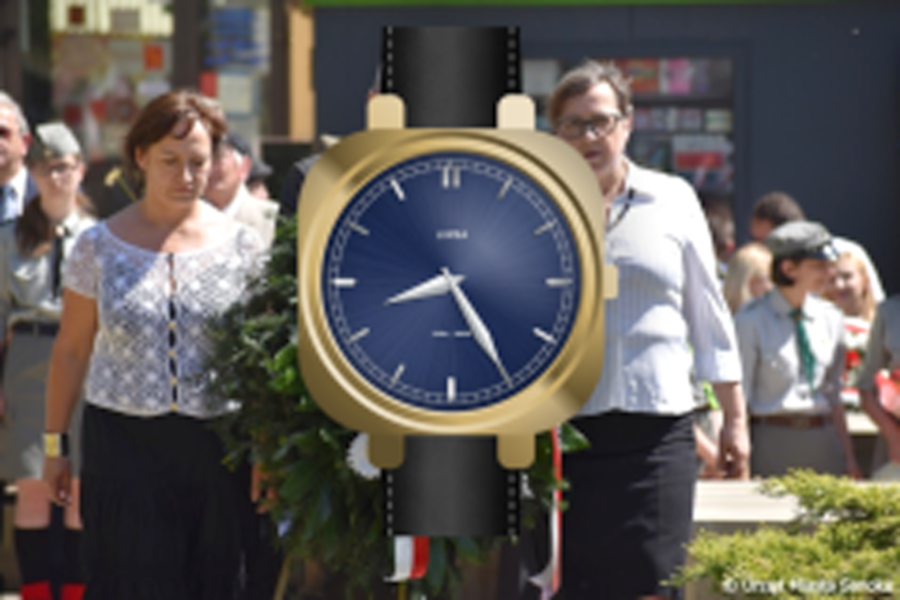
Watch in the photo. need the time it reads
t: 8:25
